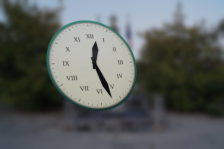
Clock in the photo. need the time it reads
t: 12:27
